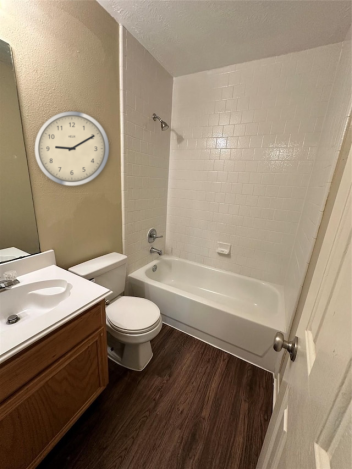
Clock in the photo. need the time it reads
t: 9:10
